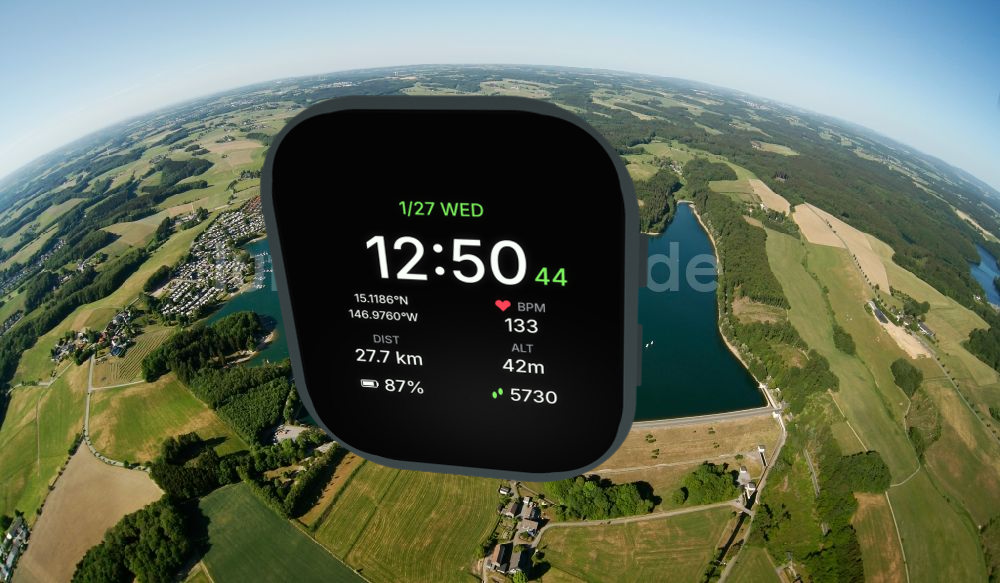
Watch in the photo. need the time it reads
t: 12:50:44
